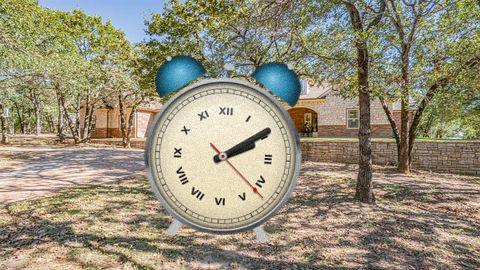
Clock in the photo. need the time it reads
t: 2:09:22
